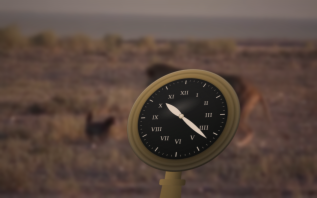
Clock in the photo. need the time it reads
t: 10:22
